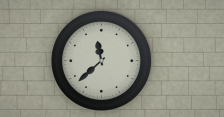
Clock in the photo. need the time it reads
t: 11:38
